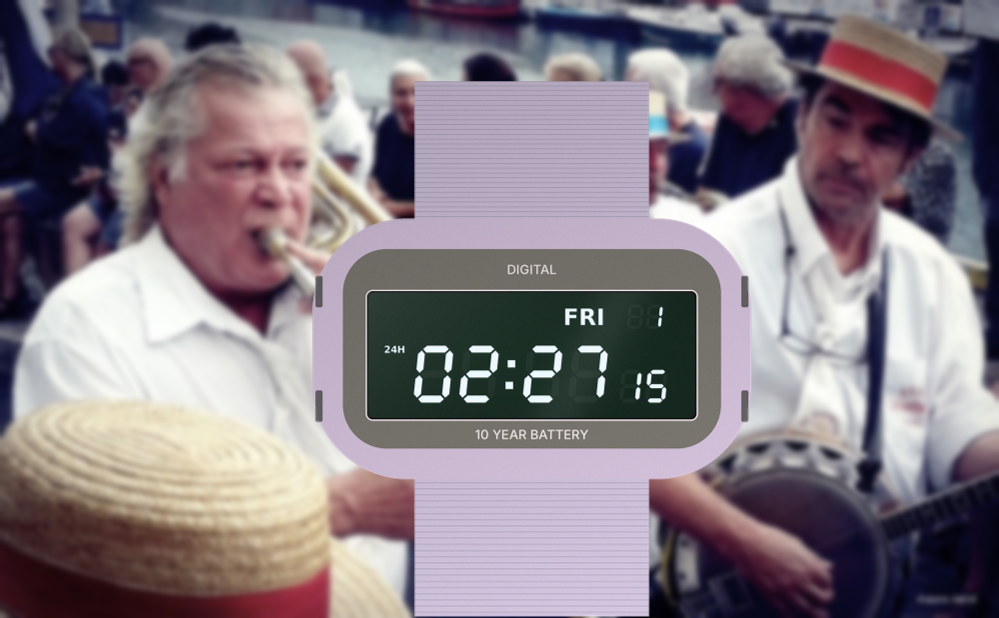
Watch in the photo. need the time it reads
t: 2:27:15
